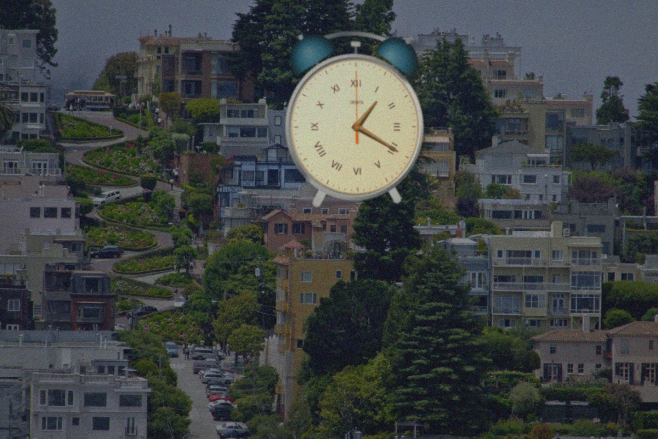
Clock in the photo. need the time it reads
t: 1:20:00
